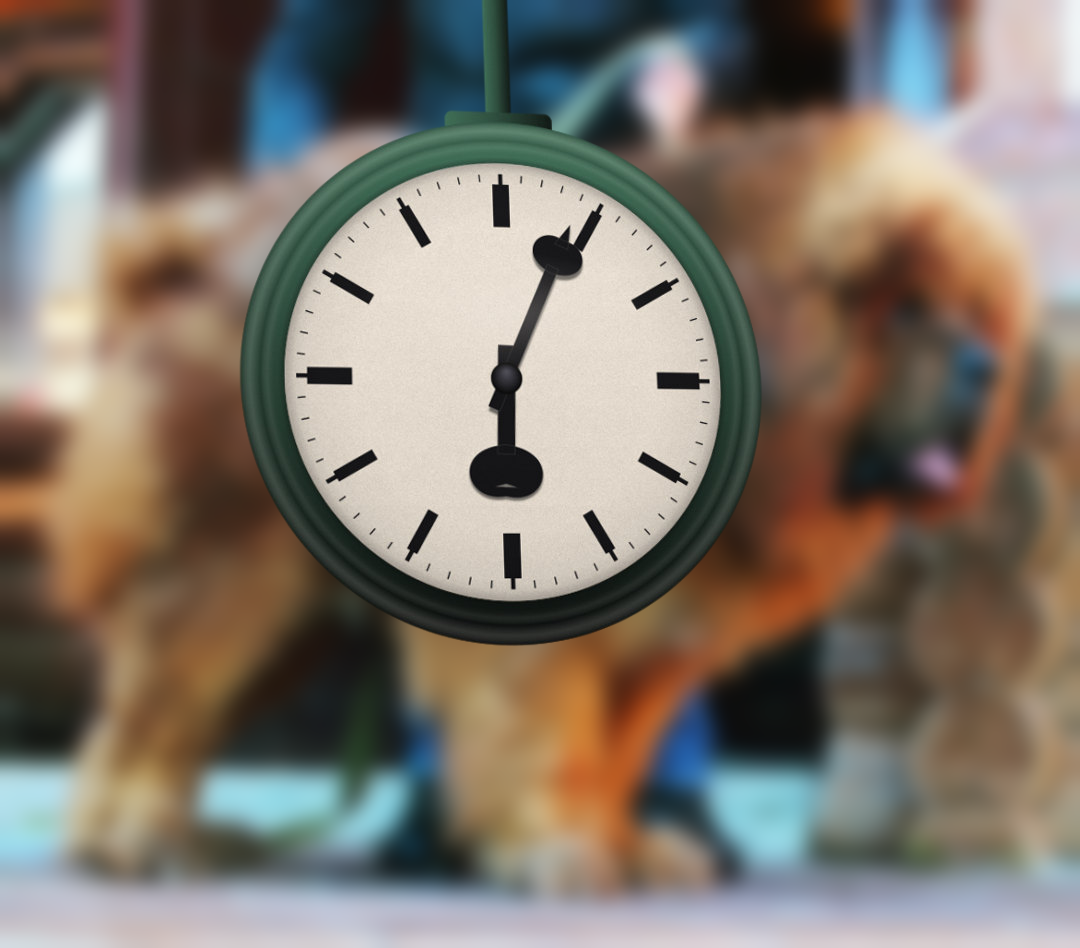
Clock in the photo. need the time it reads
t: 6:04
